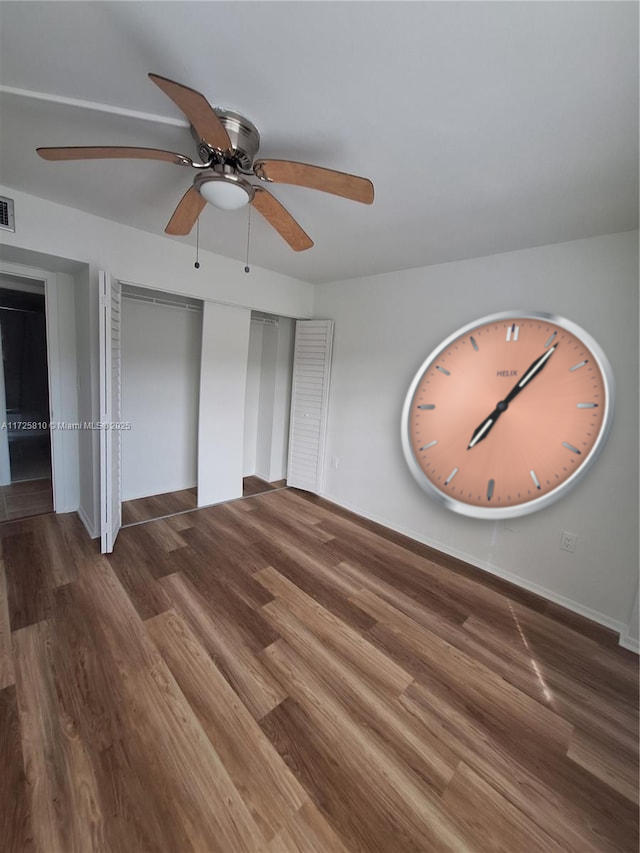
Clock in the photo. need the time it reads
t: 7:06
